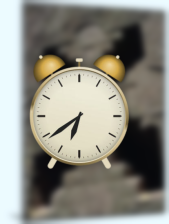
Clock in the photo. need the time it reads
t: 6:39
